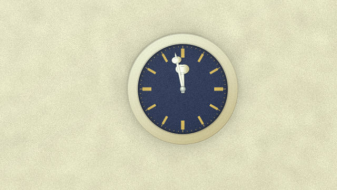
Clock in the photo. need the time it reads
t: 11:58
